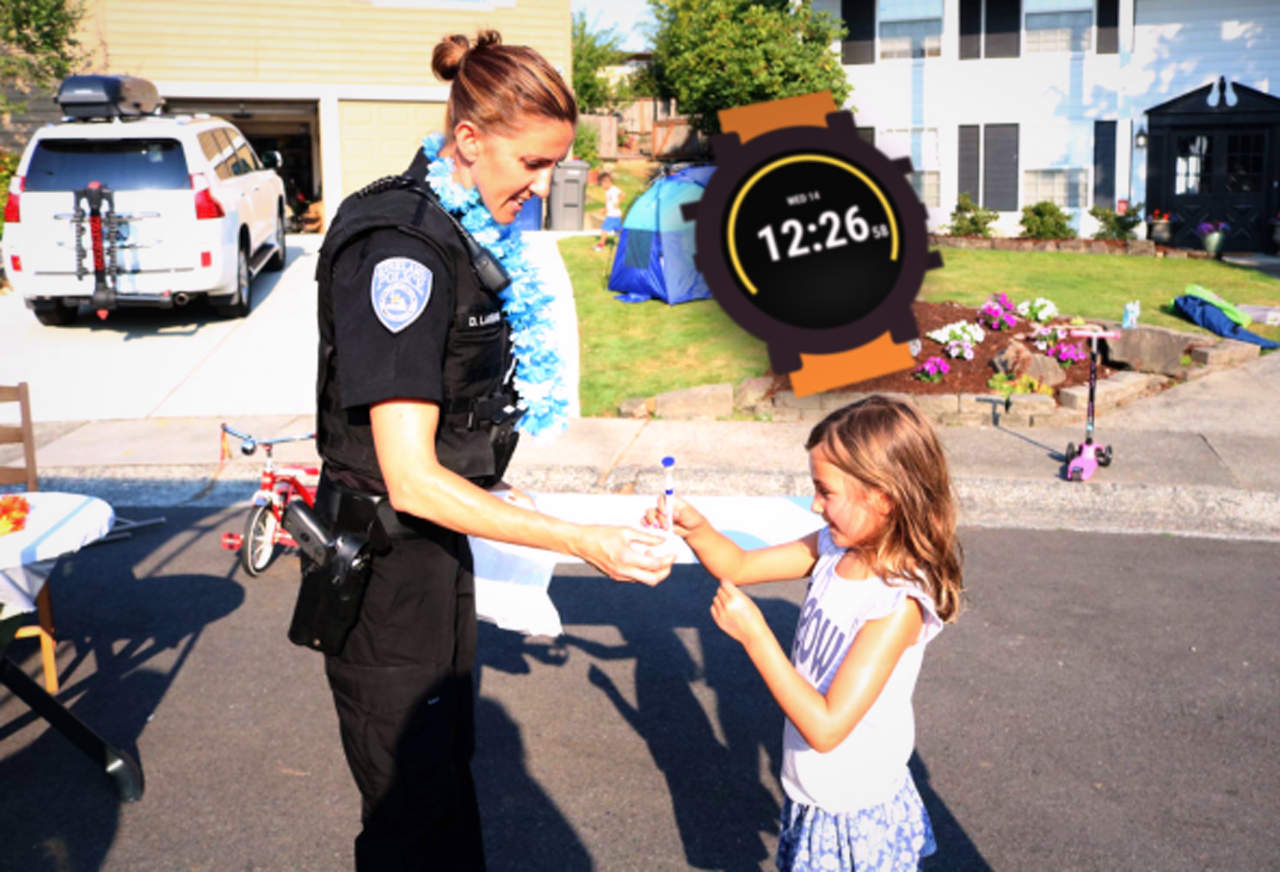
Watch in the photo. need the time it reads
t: 12:26
